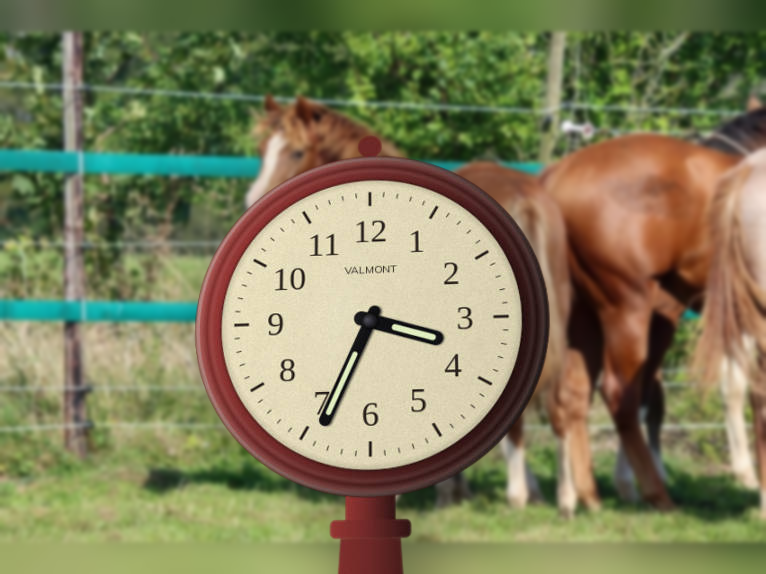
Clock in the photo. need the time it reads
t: 3:34
